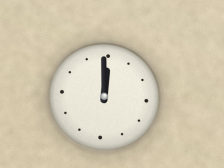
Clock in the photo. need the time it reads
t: 11:59
